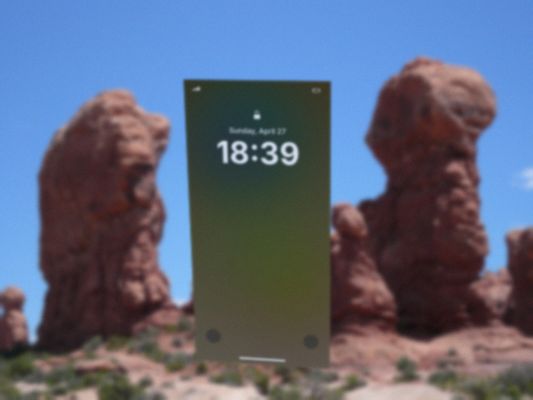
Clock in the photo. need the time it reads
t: 18:39
